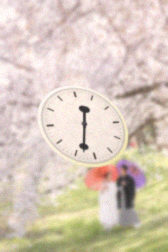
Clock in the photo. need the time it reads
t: 12:33
